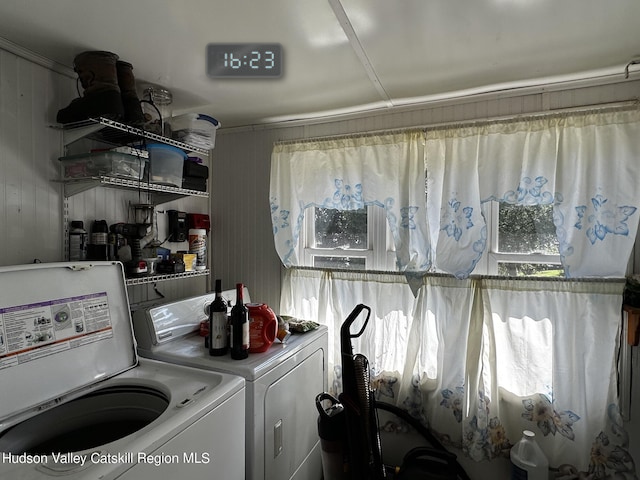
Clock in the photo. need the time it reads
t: 16:23
